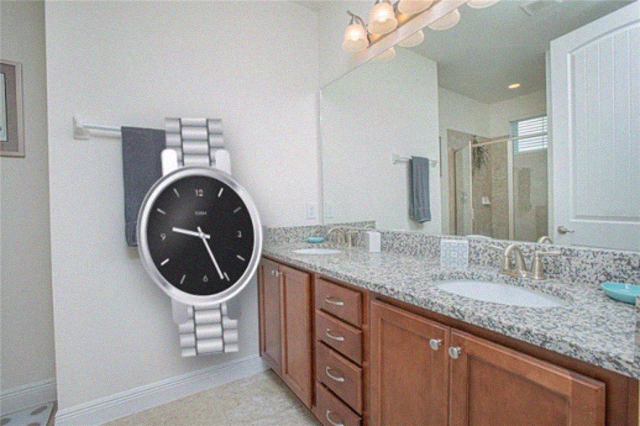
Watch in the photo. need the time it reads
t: 9:26
